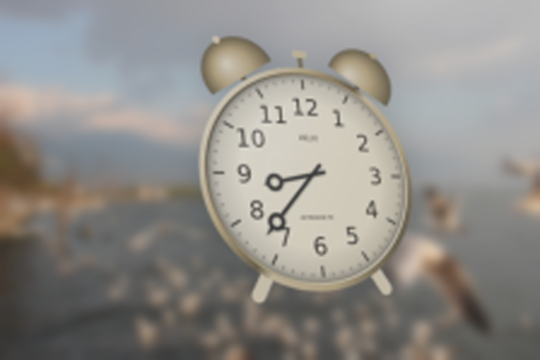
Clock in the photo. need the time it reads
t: 8:37
